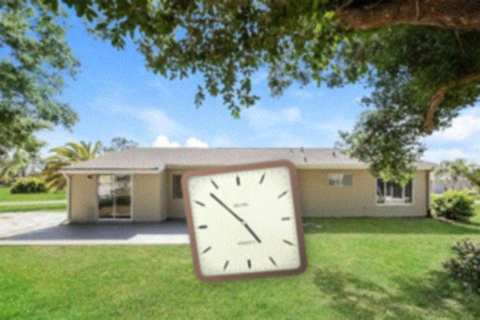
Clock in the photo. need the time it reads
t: 4:53
